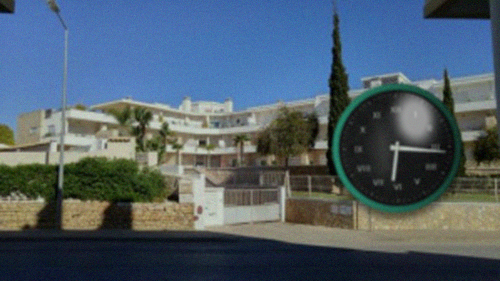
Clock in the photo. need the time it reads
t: 6:16
